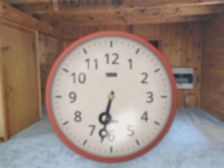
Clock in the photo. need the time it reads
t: 6:32
